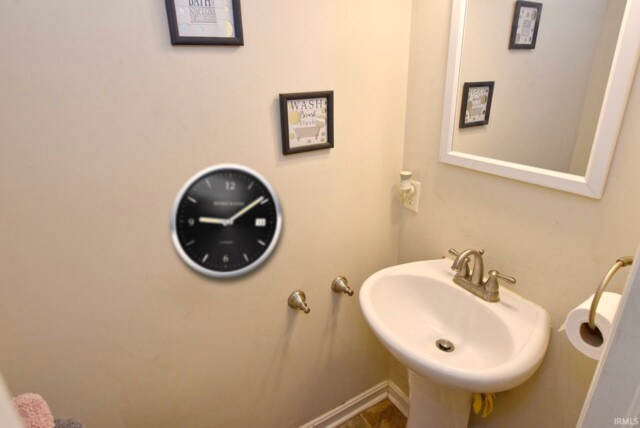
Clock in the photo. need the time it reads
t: 9:09
